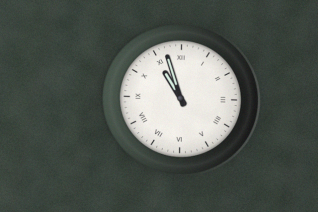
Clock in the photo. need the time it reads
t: 10:57
